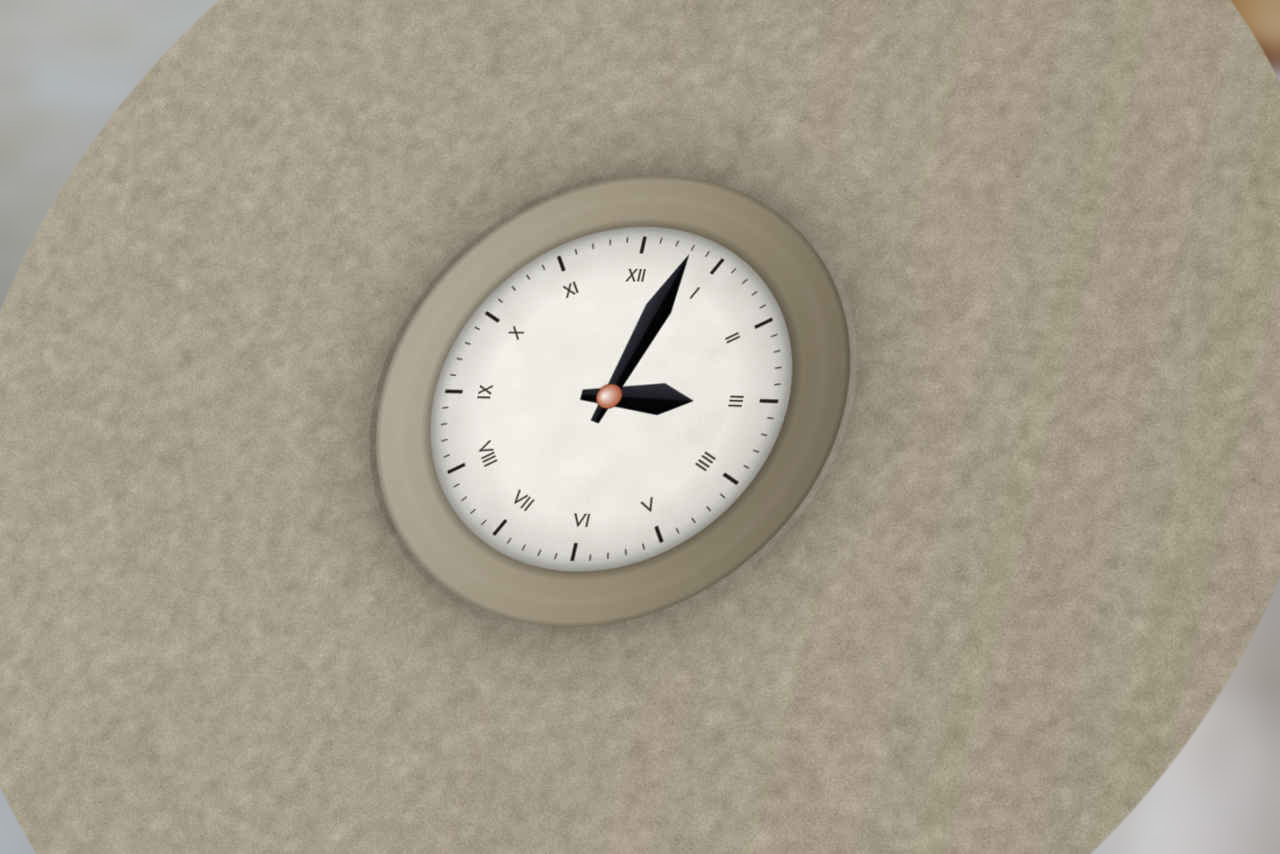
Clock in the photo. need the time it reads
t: 3:03
